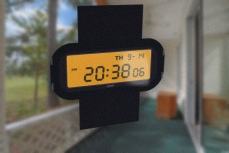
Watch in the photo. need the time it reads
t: 20:38:06
